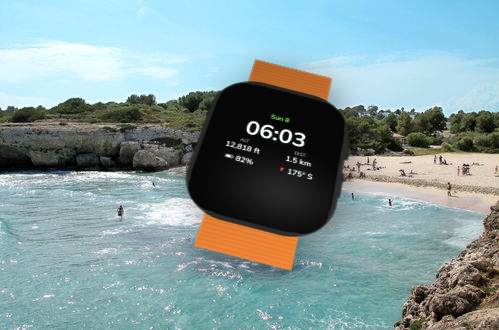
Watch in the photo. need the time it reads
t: 6:03
